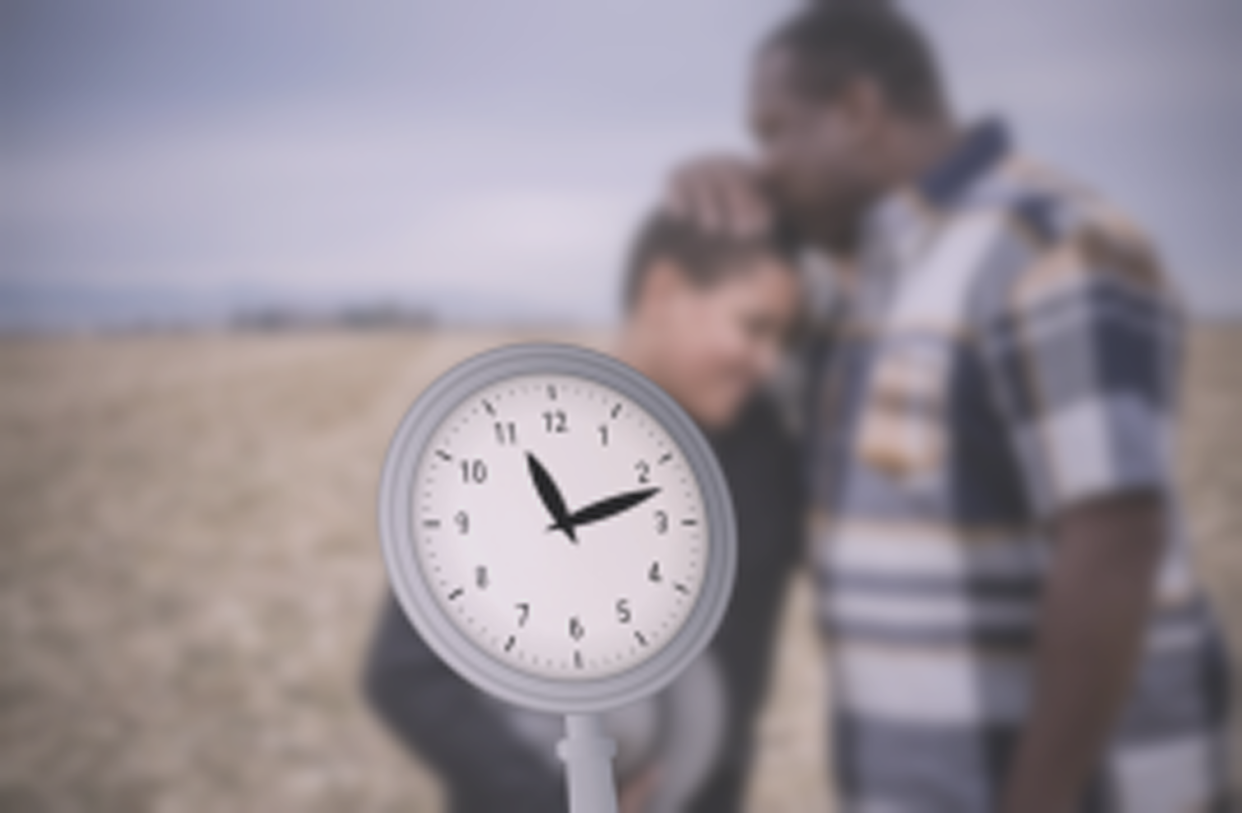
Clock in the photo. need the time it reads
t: 11:12
